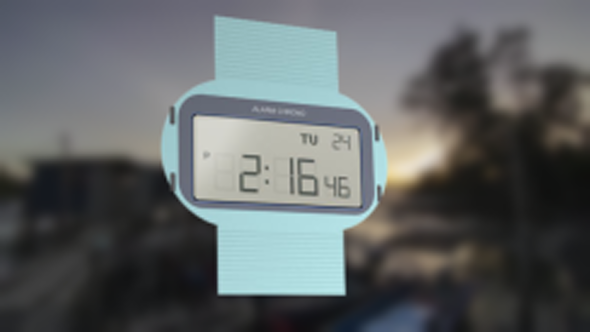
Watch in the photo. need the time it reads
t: 2:16:46
